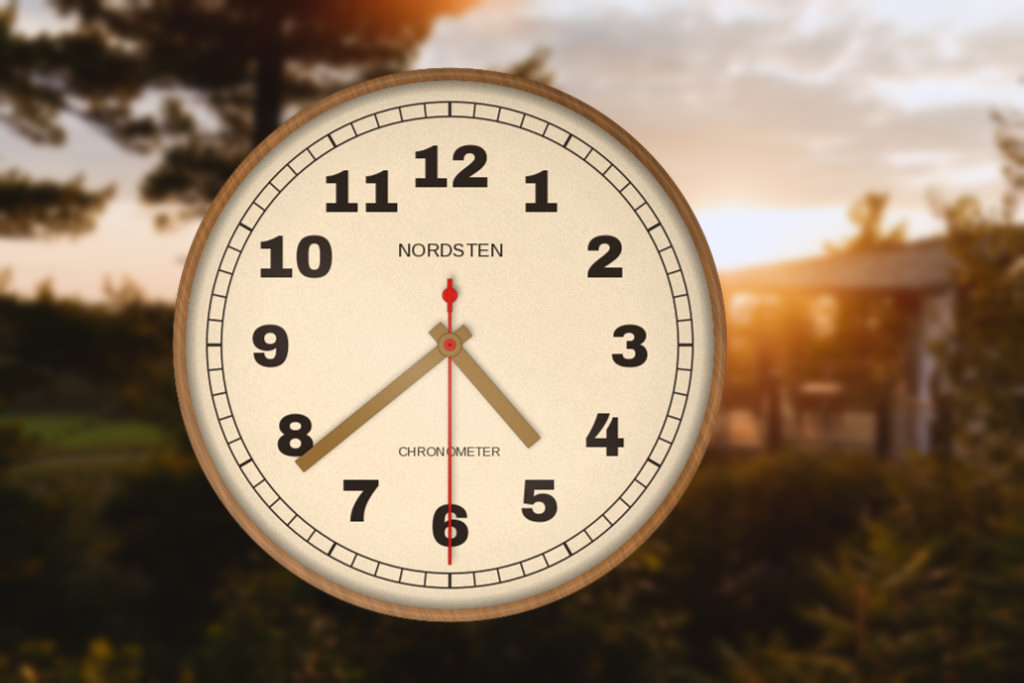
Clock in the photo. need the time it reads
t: 4:38:30
